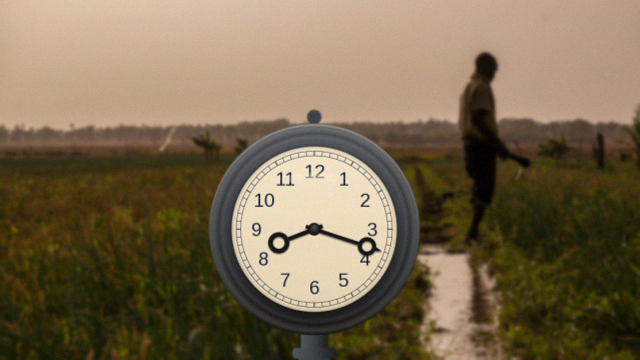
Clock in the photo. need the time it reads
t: 8:18
